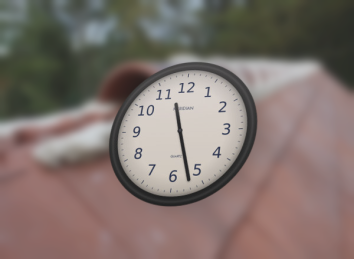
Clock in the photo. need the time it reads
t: 11:27
